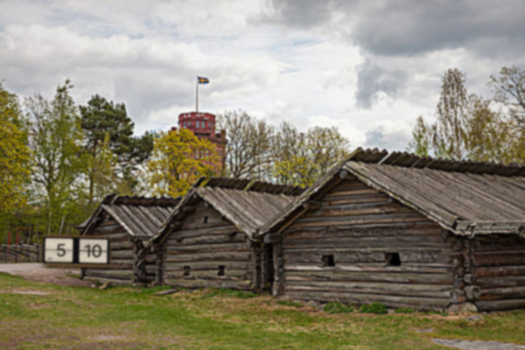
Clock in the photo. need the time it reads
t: 5:10
